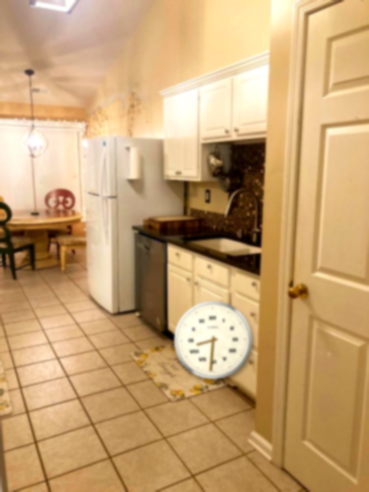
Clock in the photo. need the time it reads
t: 8:31
